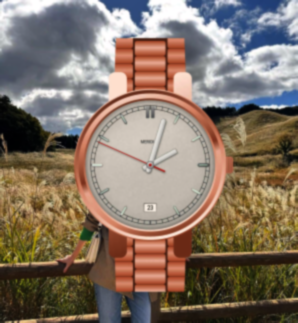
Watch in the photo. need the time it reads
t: 2:02:49
